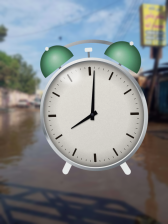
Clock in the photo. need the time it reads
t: 8:01
